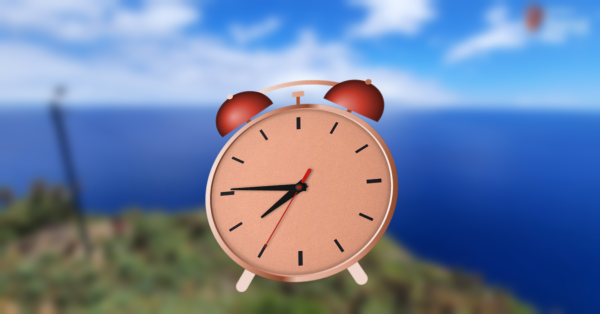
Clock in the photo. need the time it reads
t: 7:45:35
